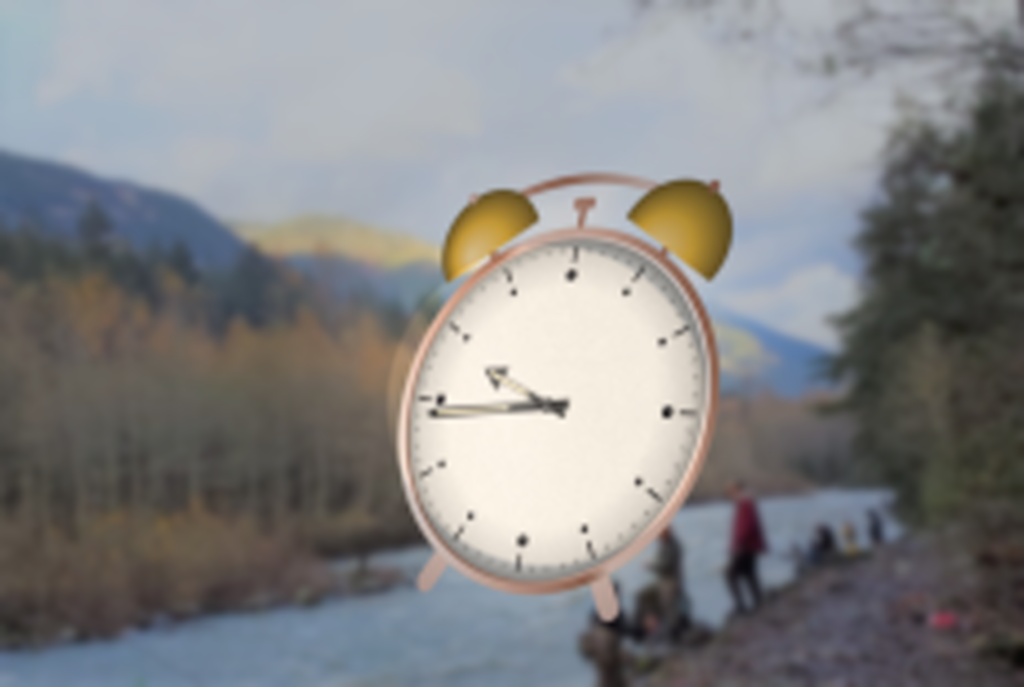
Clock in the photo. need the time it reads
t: 9:44
